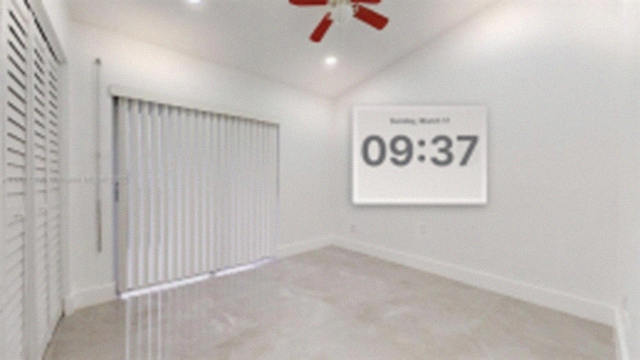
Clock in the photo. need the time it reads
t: 9:37
